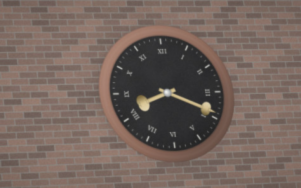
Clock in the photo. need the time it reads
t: 8:19
